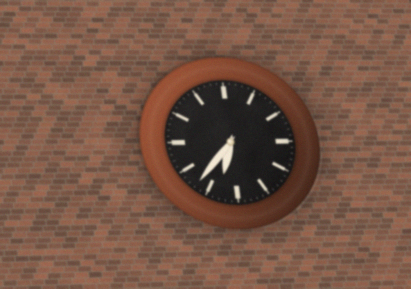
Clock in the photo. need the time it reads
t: 6:37
